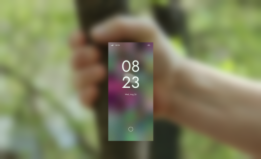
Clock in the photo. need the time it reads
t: 8:23
